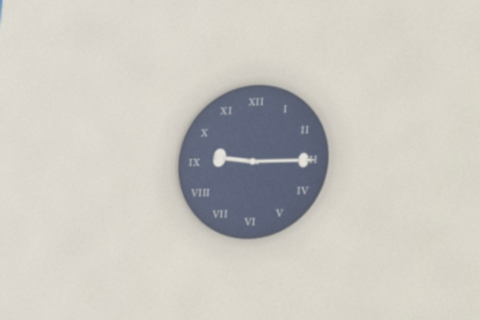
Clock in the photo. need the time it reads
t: 9:15
